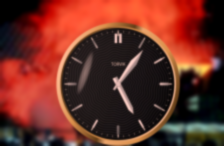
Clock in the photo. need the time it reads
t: 5:06
